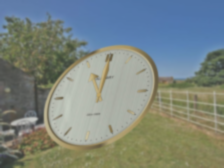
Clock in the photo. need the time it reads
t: 11:00
